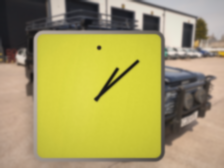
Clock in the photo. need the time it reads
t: 1:08
